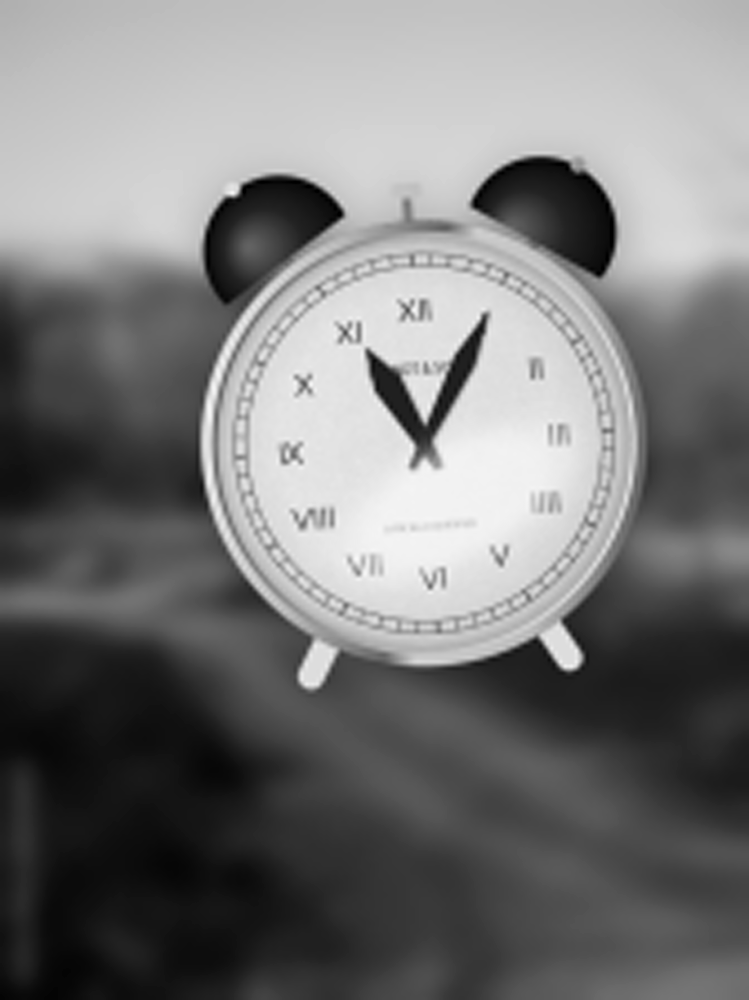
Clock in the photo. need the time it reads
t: 11:05
